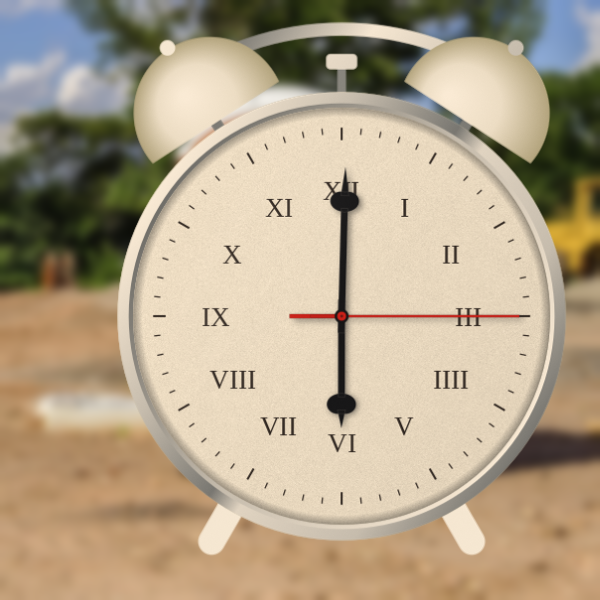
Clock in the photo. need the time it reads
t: 6:00:15
